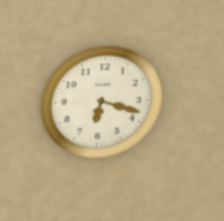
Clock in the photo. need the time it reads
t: 6:18
